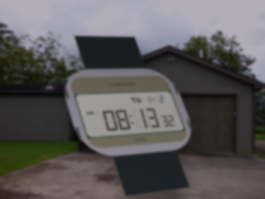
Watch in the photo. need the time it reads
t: 8:13
